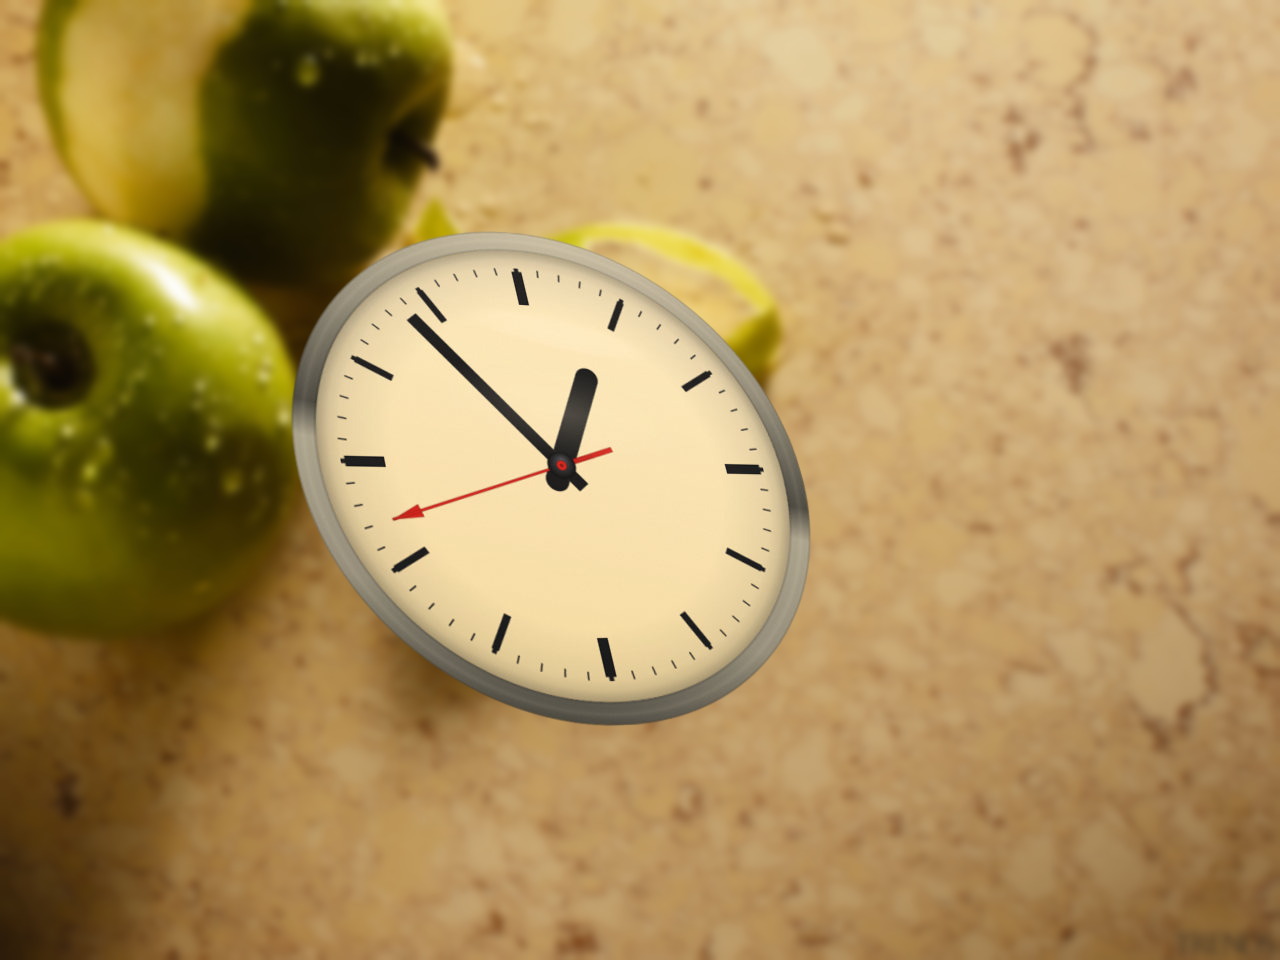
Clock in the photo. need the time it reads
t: 12:53:42
